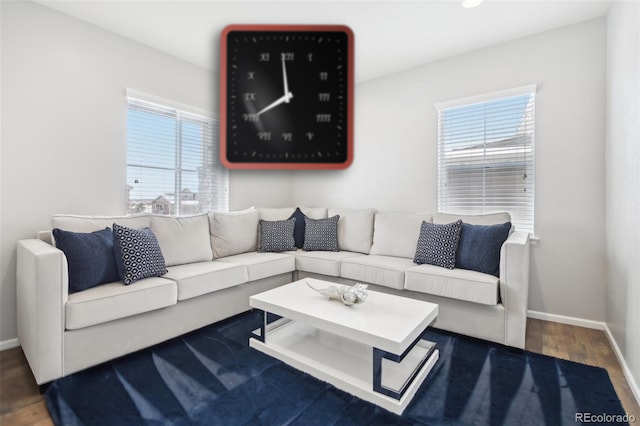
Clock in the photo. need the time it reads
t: 7:59
